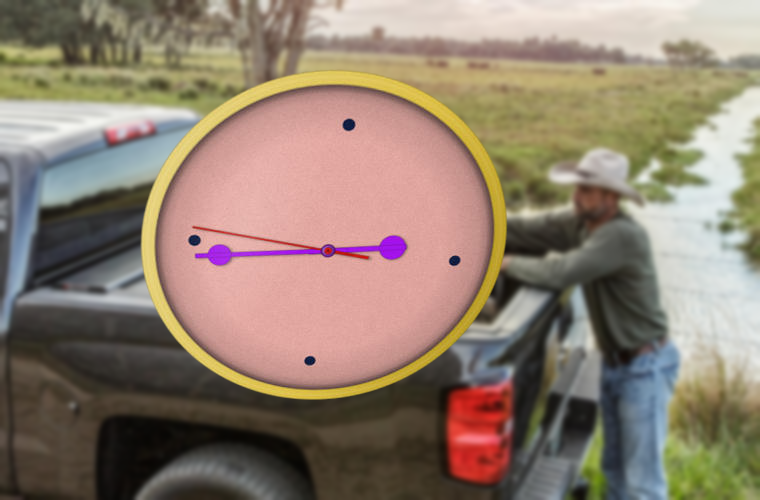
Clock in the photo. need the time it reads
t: 2:43:46
